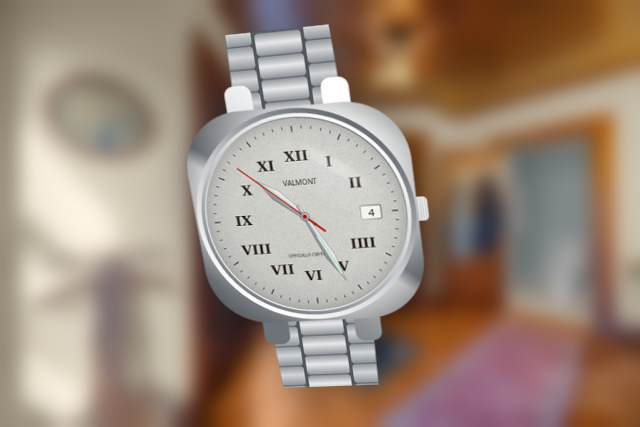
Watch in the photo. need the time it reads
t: 10:25:52
